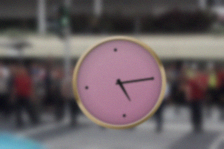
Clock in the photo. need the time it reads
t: 5:15
